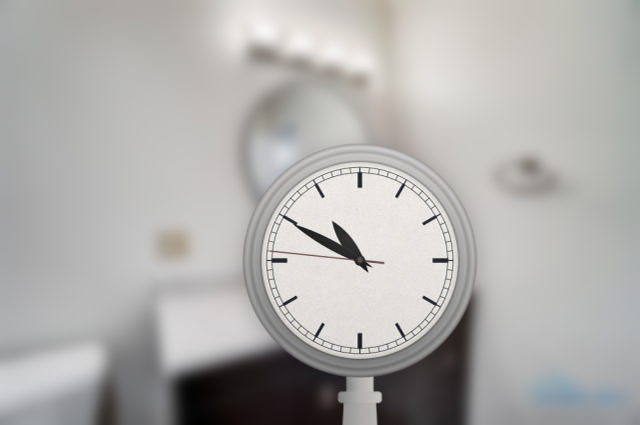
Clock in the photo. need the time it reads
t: 10:49:46
